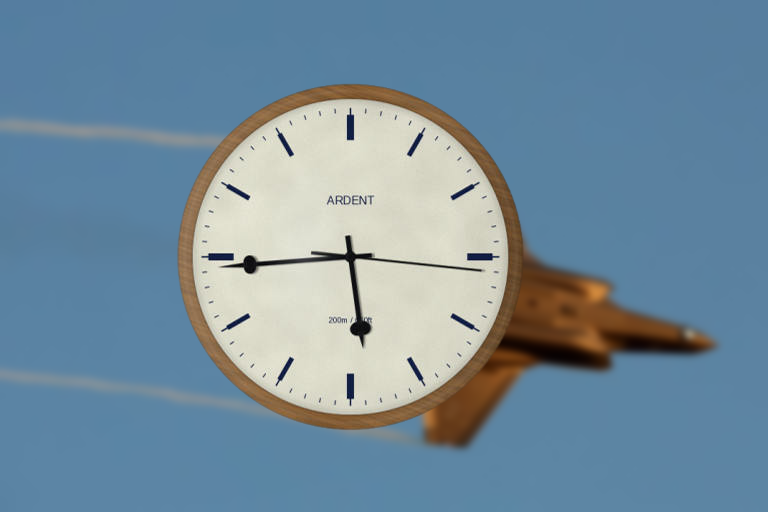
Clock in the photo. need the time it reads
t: 5:44:16
